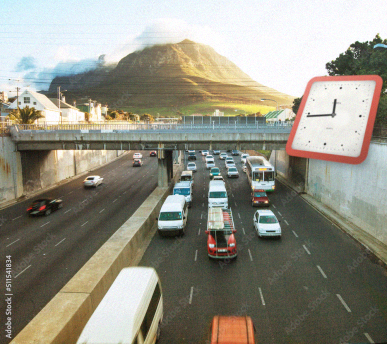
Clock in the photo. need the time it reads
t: 11:44
